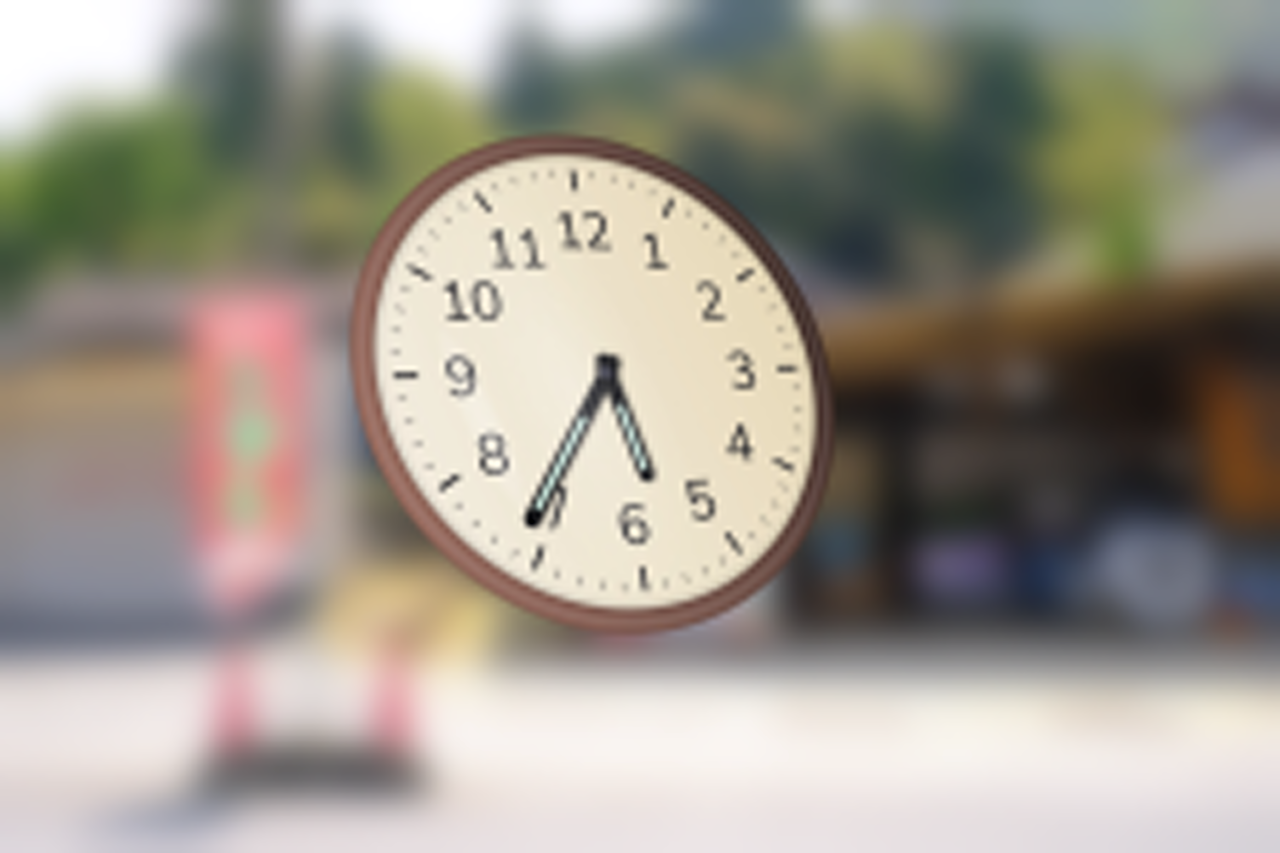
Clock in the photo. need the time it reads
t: 5:36
